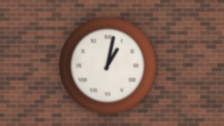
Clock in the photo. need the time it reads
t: 1:02
